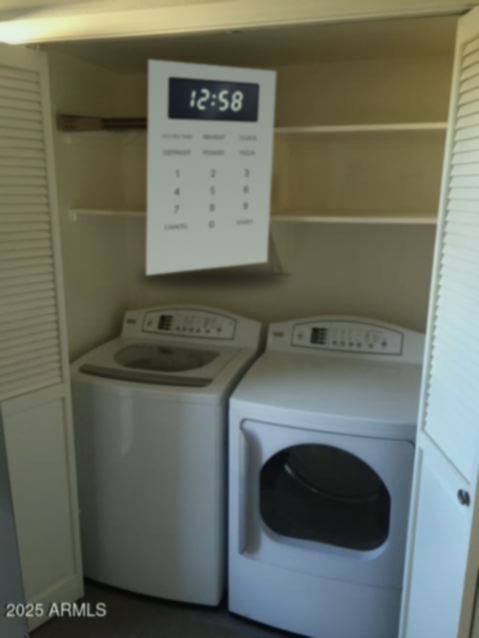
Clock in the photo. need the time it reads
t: 12:58
